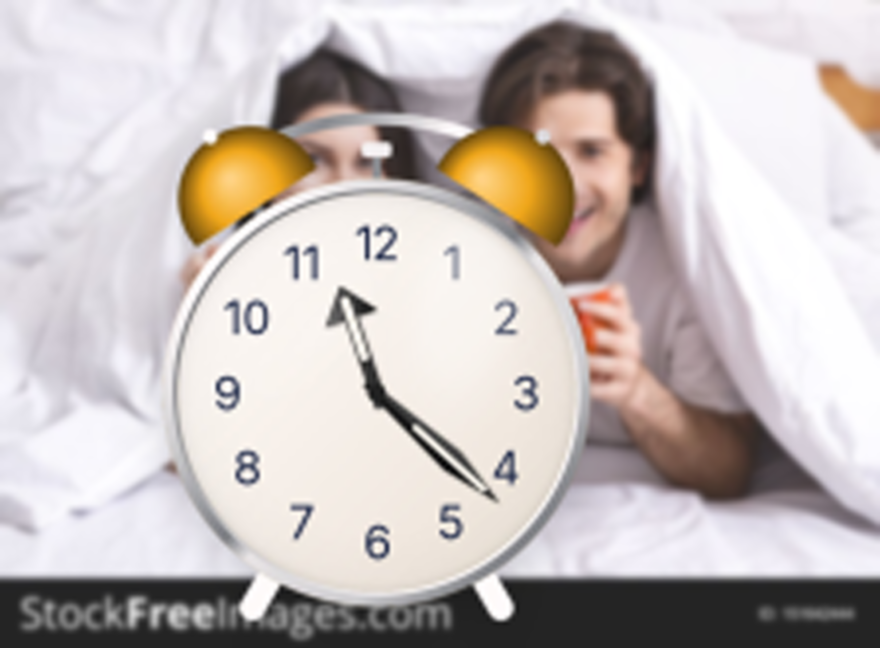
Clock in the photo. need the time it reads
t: 11:22
